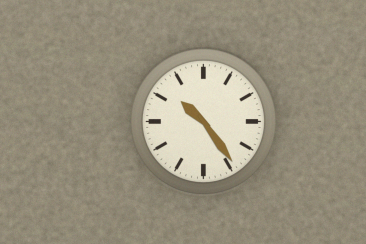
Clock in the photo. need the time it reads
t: 10:24
